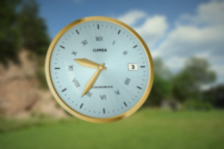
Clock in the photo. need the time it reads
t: 9:36
